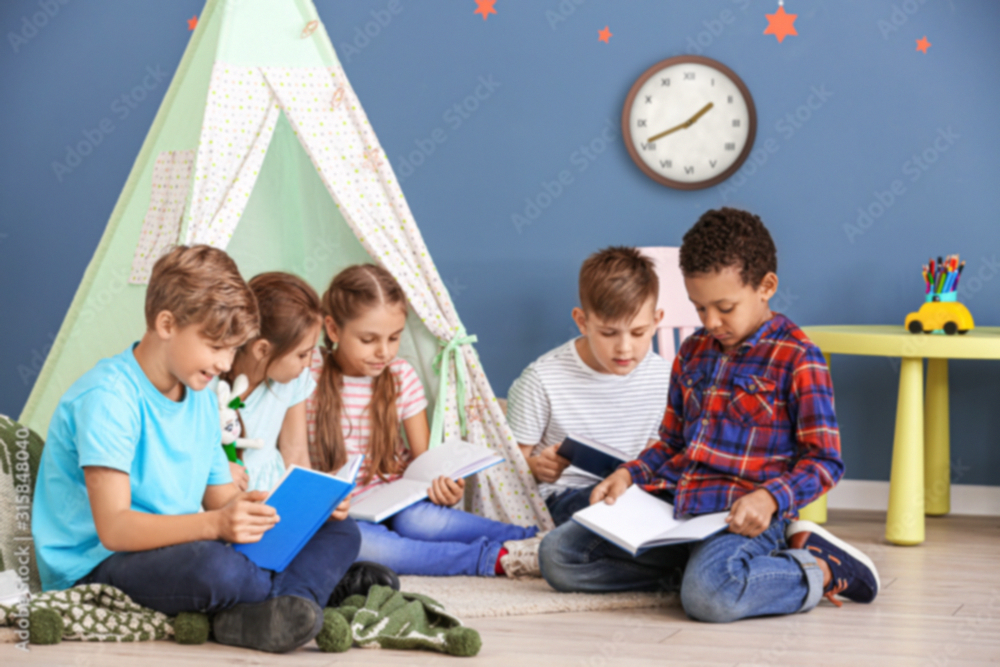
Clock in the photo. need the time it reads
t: 1:41
